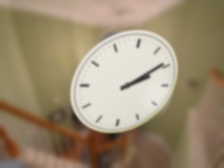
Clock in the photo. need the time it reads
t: 2:09
